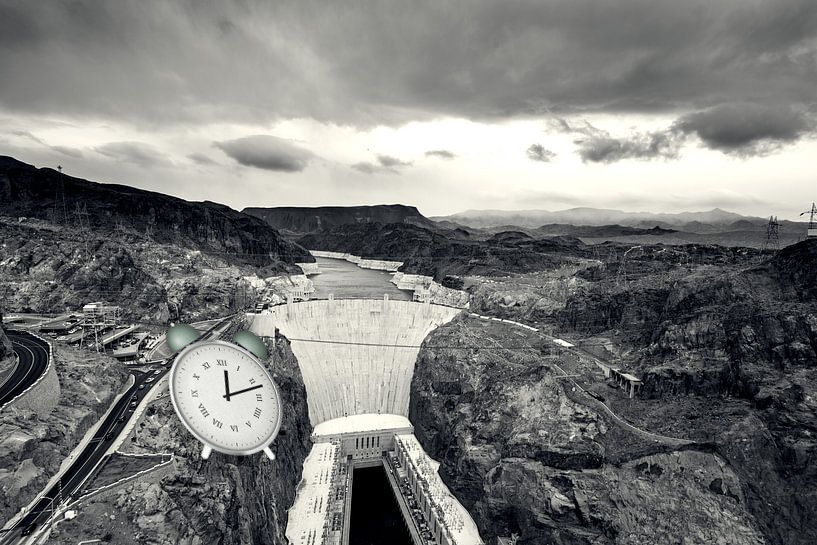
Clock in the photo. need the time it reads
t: 12:12
